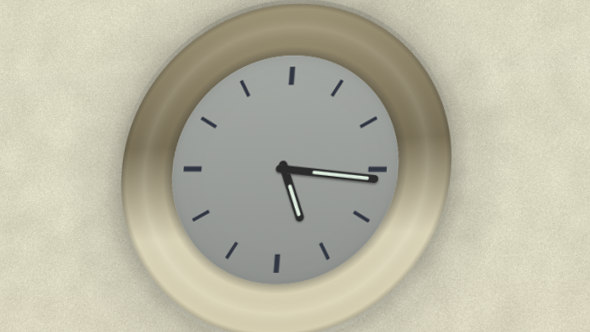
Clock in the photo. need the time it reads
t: 5:16
